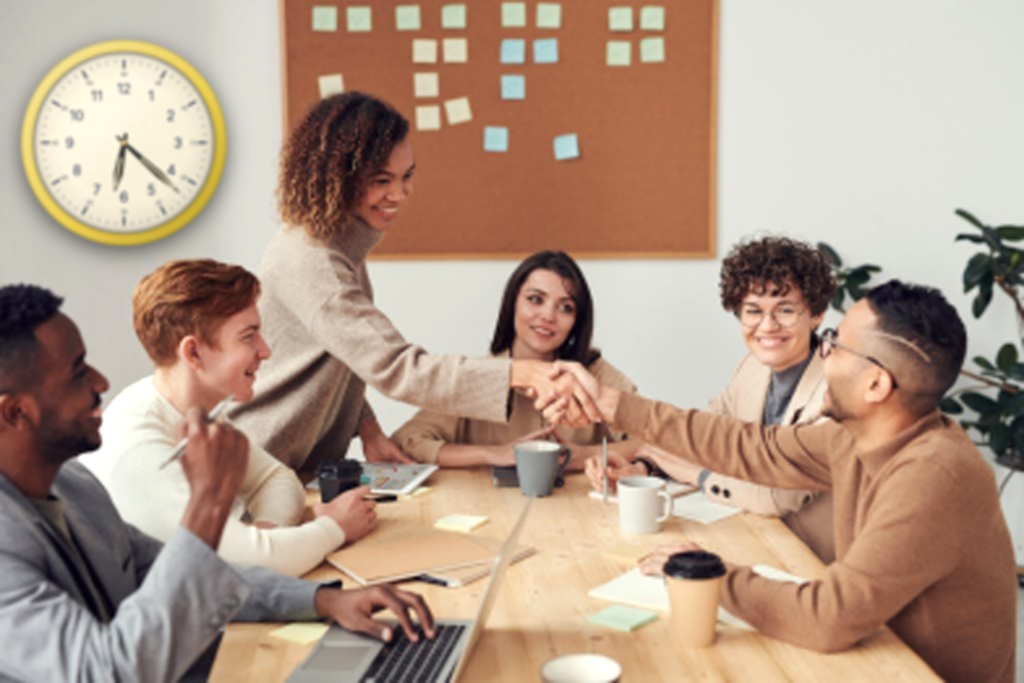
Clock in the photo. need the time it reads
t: 6:22
